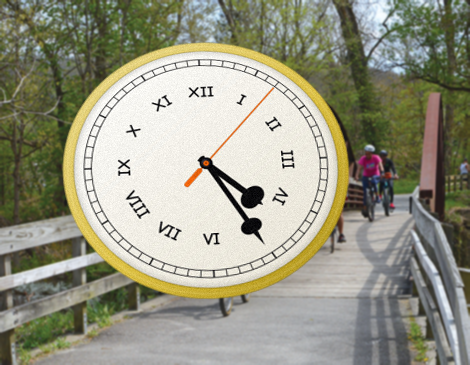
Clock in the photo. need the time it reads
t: 4:25:07
